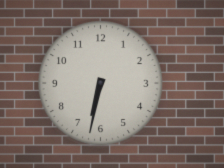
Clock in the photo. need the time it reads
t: 6:32
